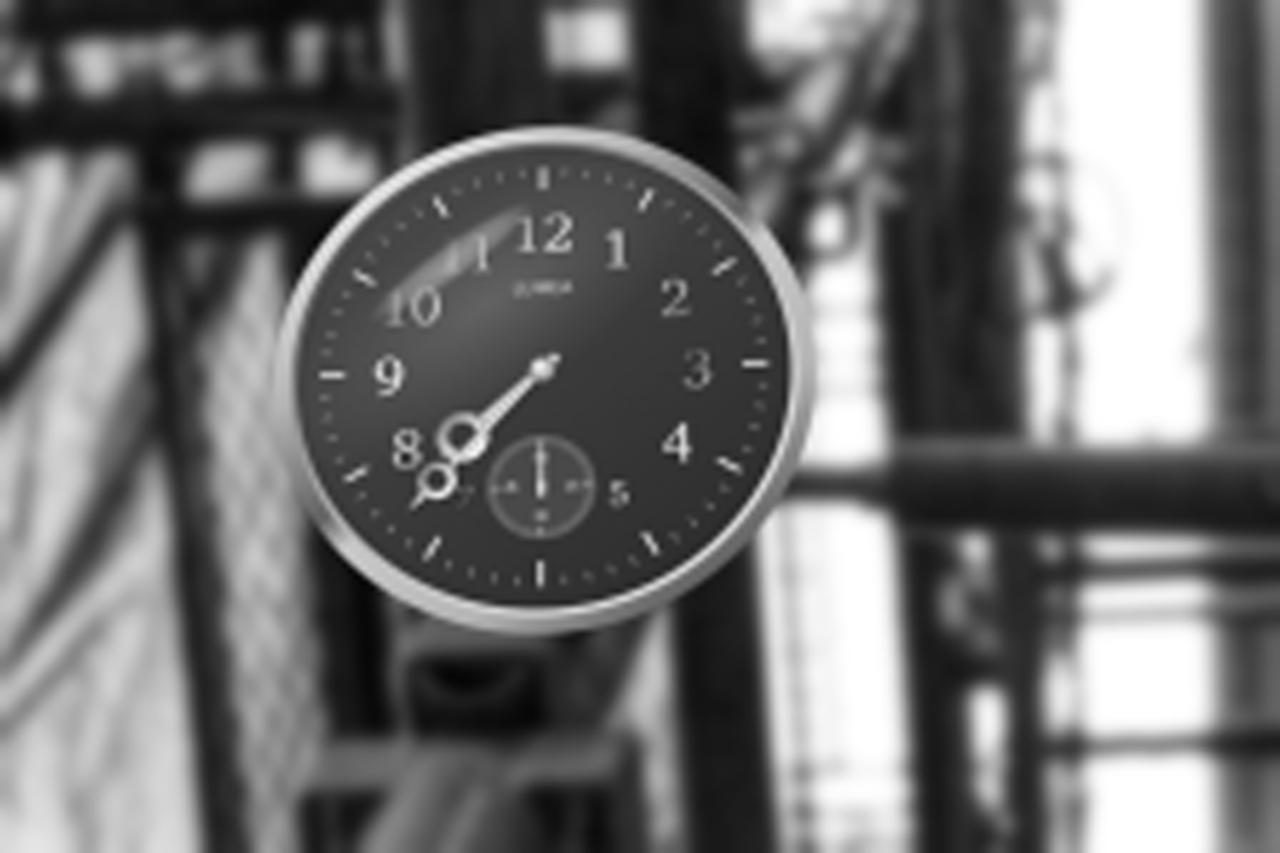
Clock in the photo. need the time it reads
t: 7:37
